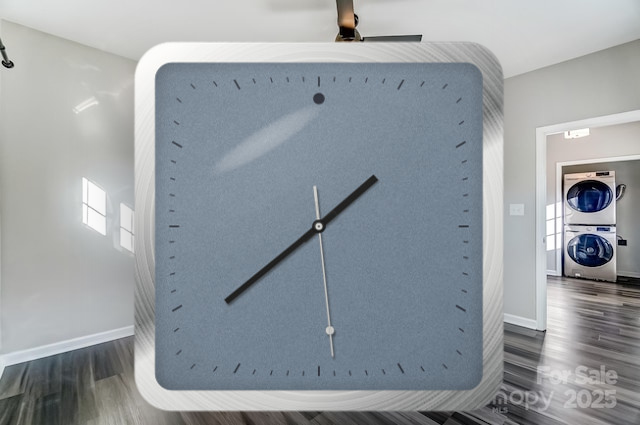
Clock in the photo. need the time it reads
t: 1:38:29
